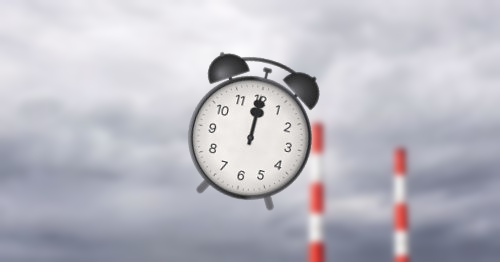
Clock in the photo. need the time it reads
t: 12:00
